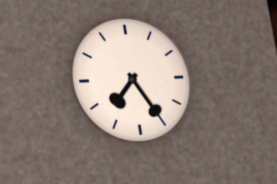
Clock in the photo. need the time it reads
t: 7:25
